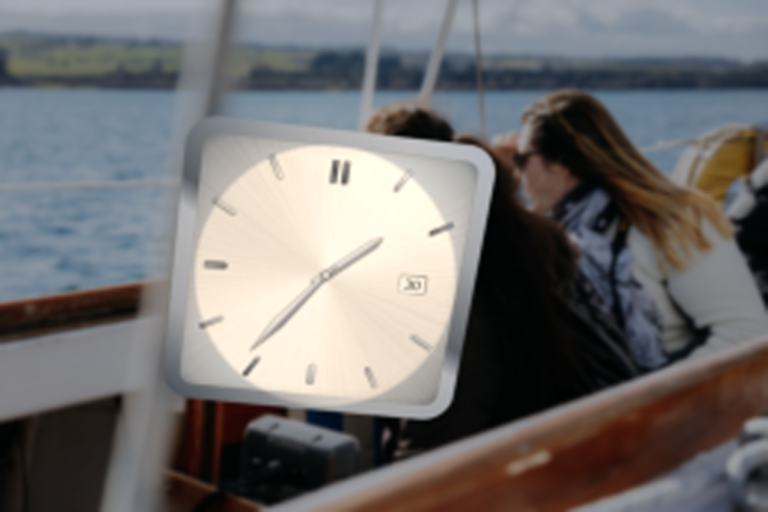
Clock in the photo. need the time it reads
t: 1:36
